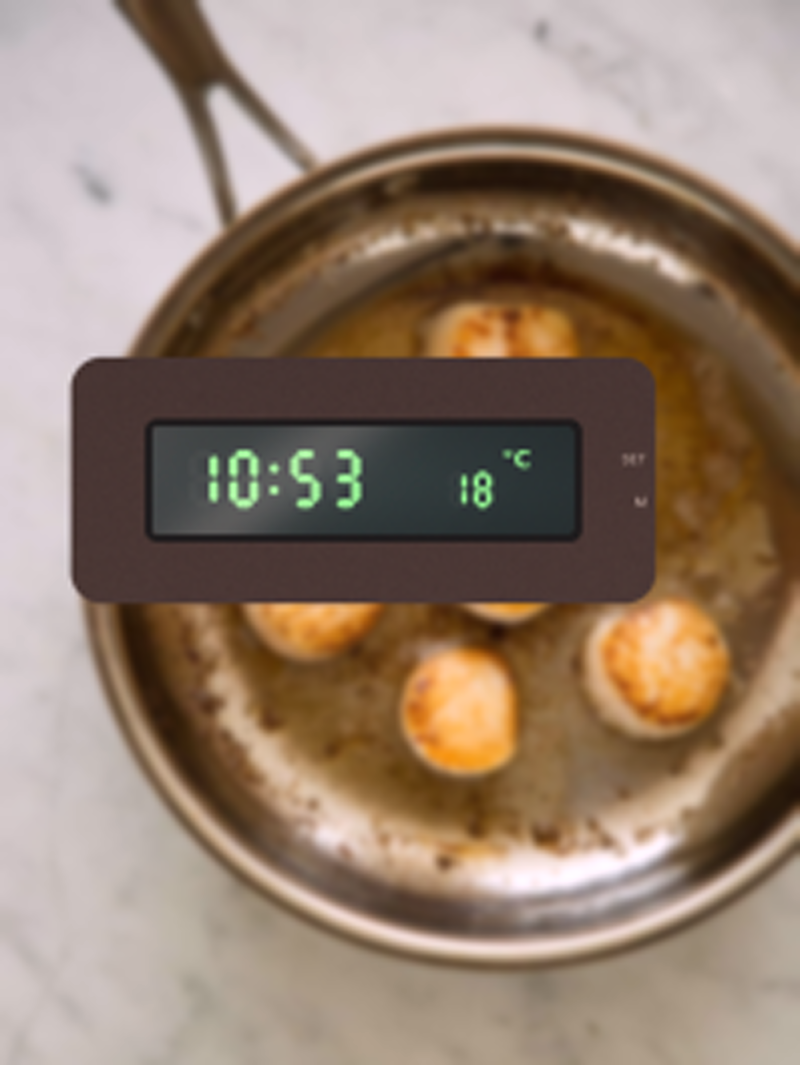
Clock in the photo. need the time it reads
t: 10:53
